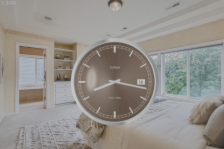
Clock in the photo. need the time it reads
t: 8:17
